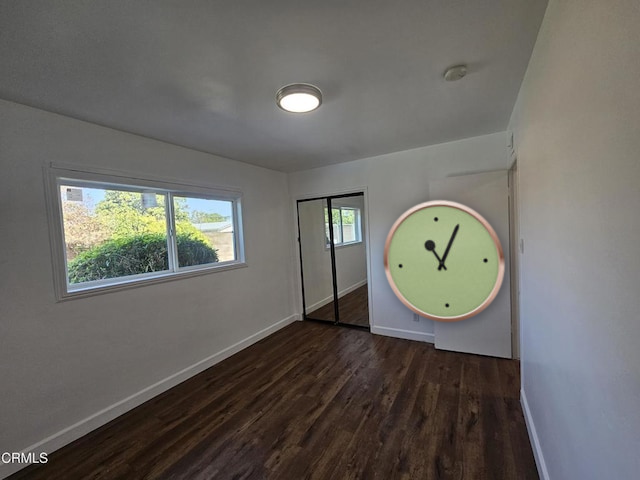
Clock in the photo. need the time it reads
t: 11:05
